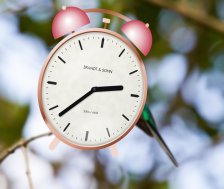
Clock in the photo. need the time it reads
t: 2:38
